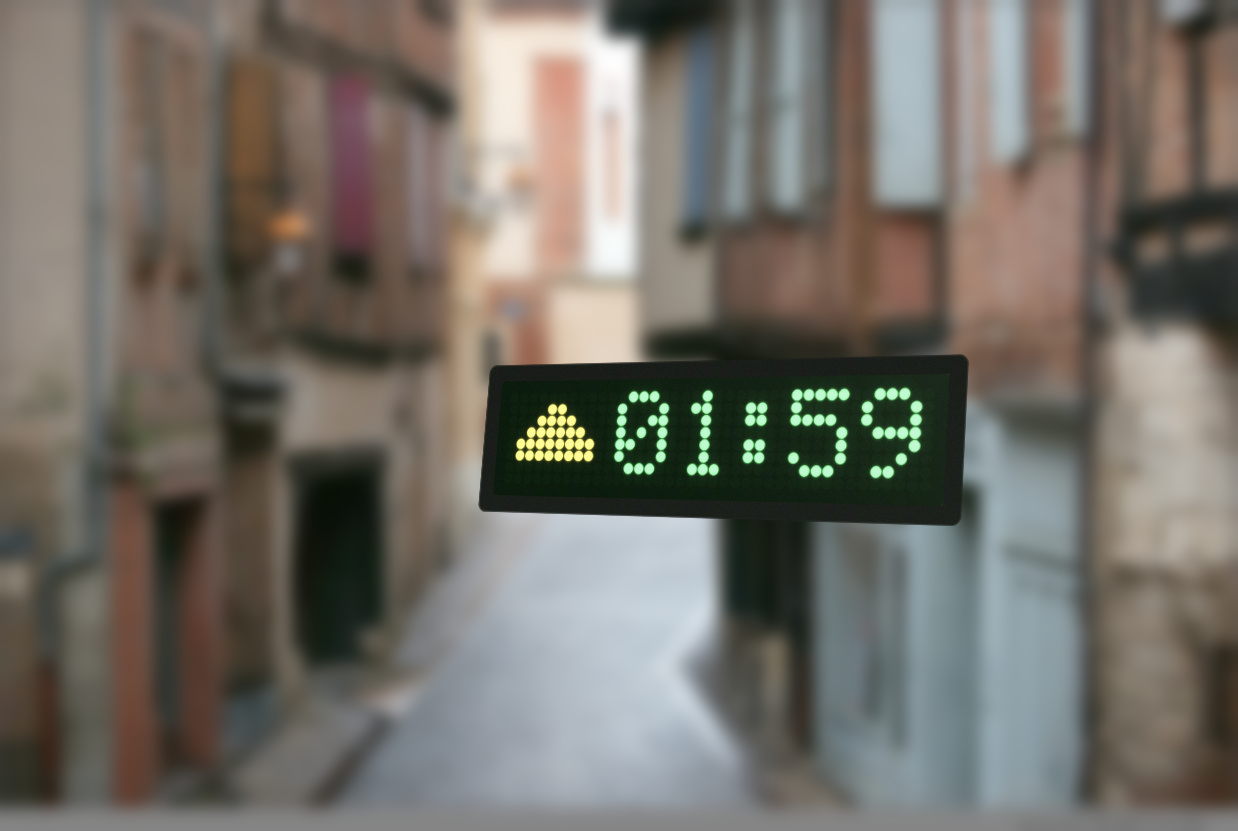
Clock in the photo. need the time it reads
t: 1:59
